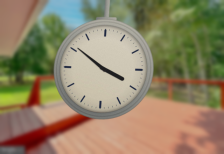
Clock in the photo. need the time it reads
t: 3:51
